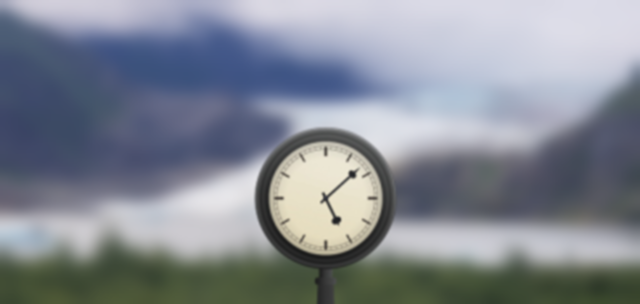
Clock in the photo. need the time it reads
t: 5:08
